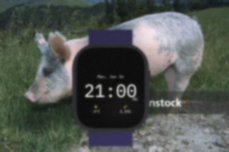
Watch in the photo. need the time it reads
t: 21:00
